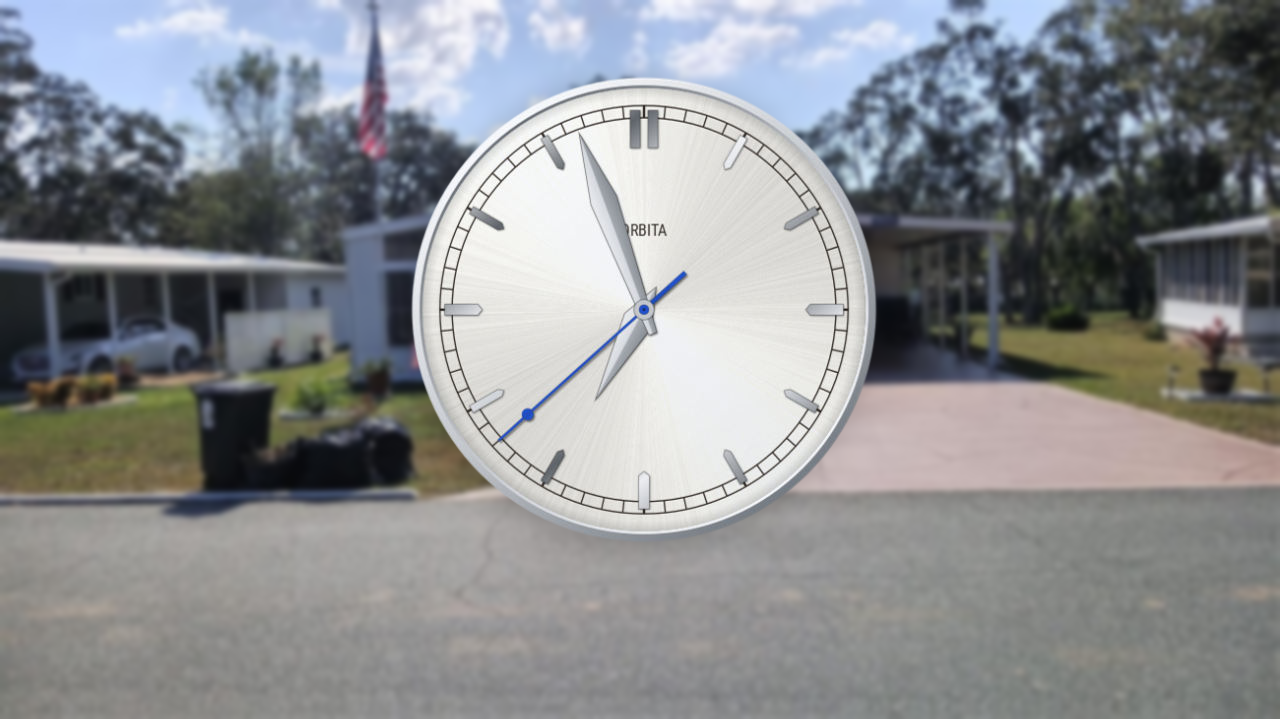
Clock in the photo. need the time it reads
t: 6:56:38
